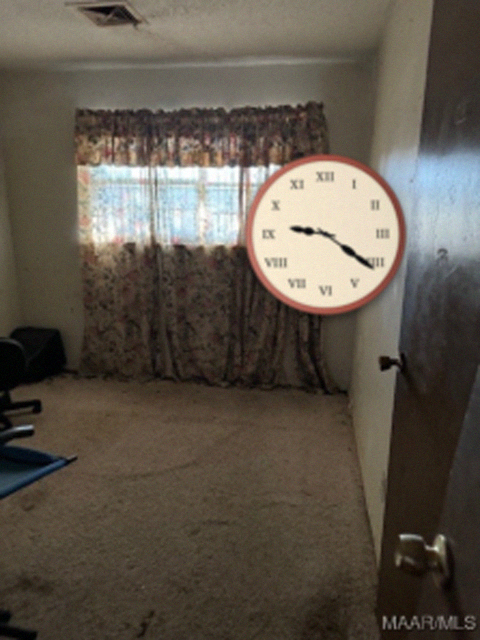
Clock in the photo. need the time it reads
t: 9:21
